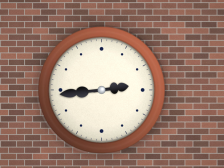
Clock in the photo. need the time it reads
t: 2:44
